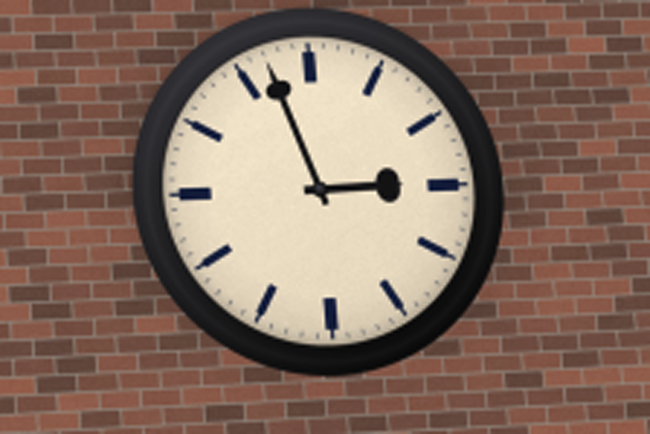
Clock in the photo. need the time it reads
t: 2:57
